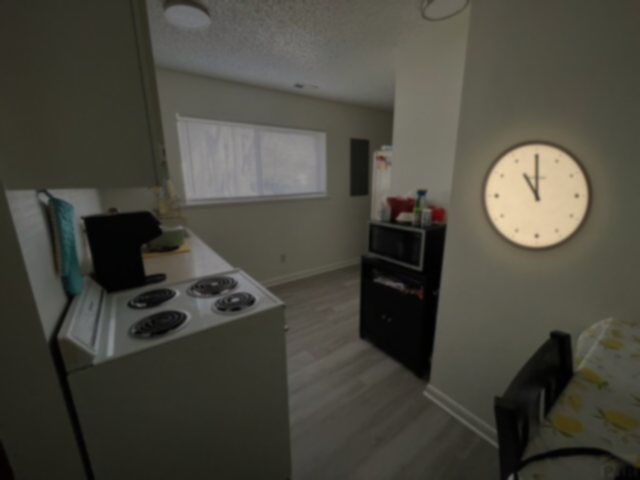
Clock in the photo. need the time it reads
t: 11:00
